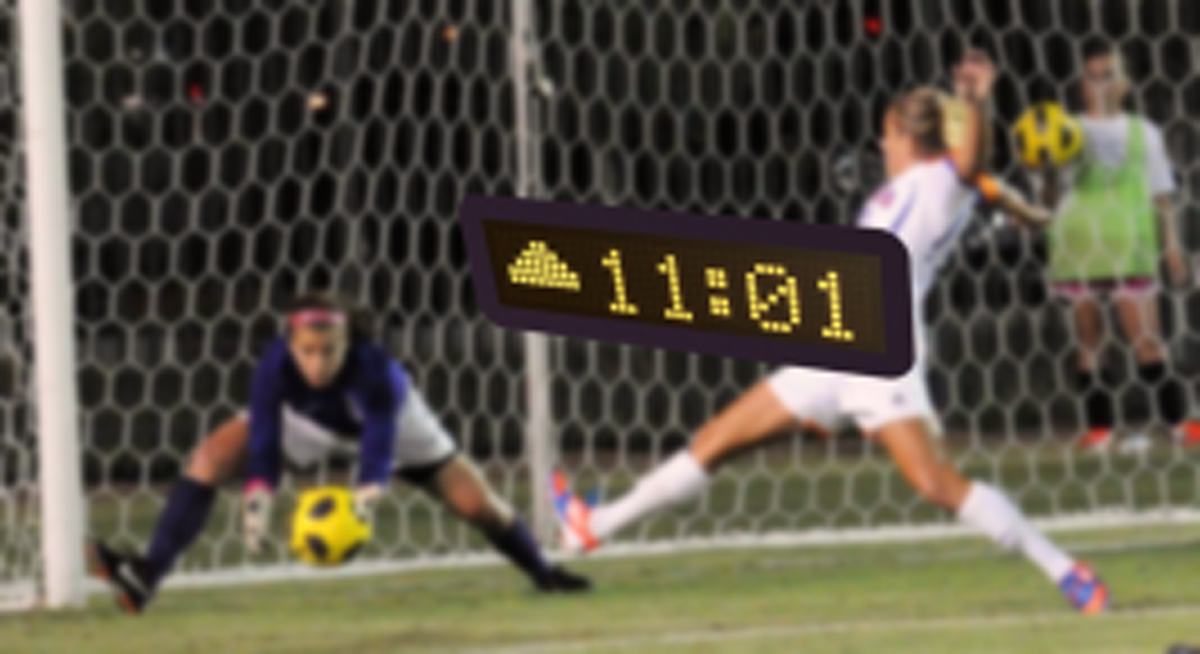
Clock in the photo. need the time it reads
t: 11:01
